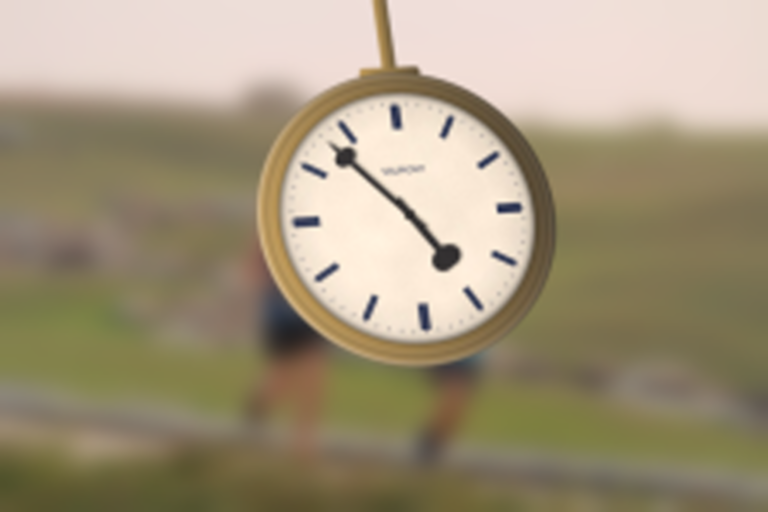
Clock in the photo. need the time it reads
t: 4:53
